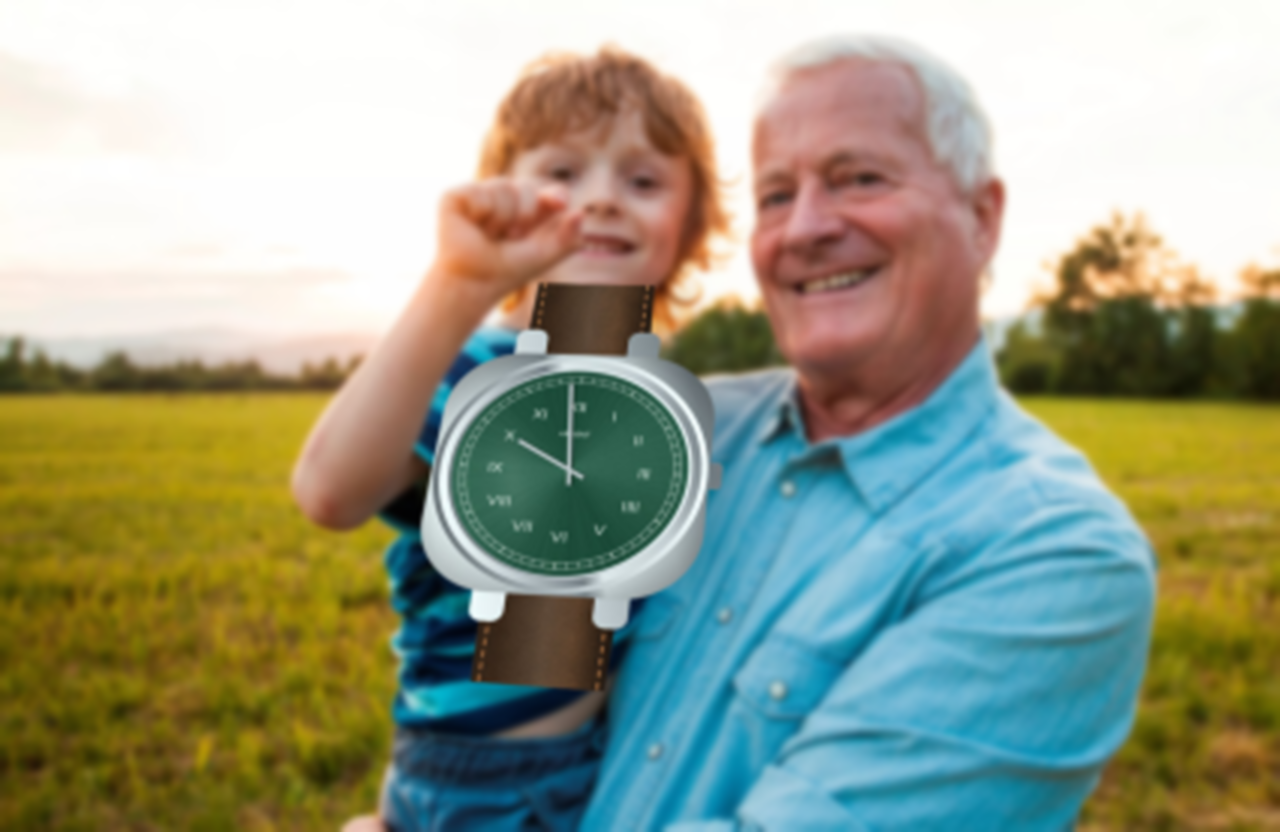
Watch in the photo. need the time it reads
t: 9:59
